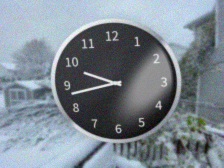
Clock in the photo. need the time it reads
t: 9:43
